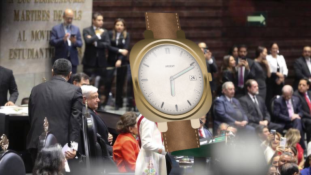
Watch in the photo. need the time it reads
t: 6:11
